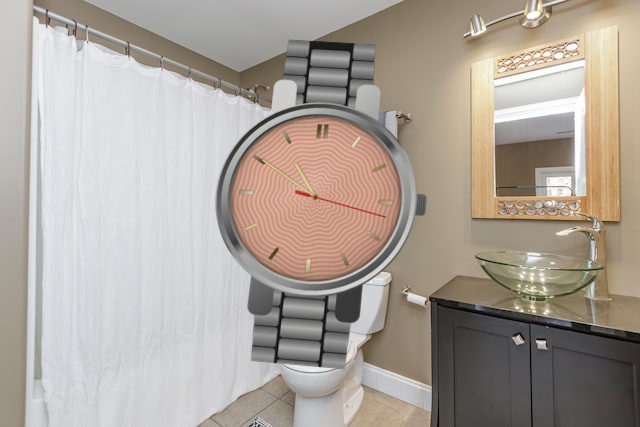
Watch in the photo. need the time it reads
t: 10:50:17
